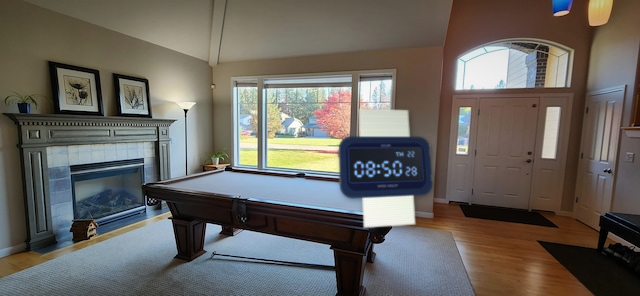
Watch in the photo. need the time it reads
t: 8:50:28
